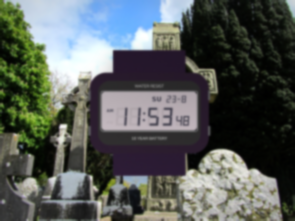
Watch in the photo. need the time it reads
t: 11:53
